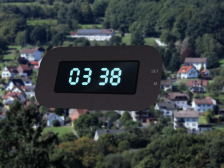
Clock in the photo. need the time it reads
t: 3:38
